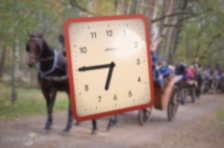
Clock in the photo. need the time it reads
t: 6:45
